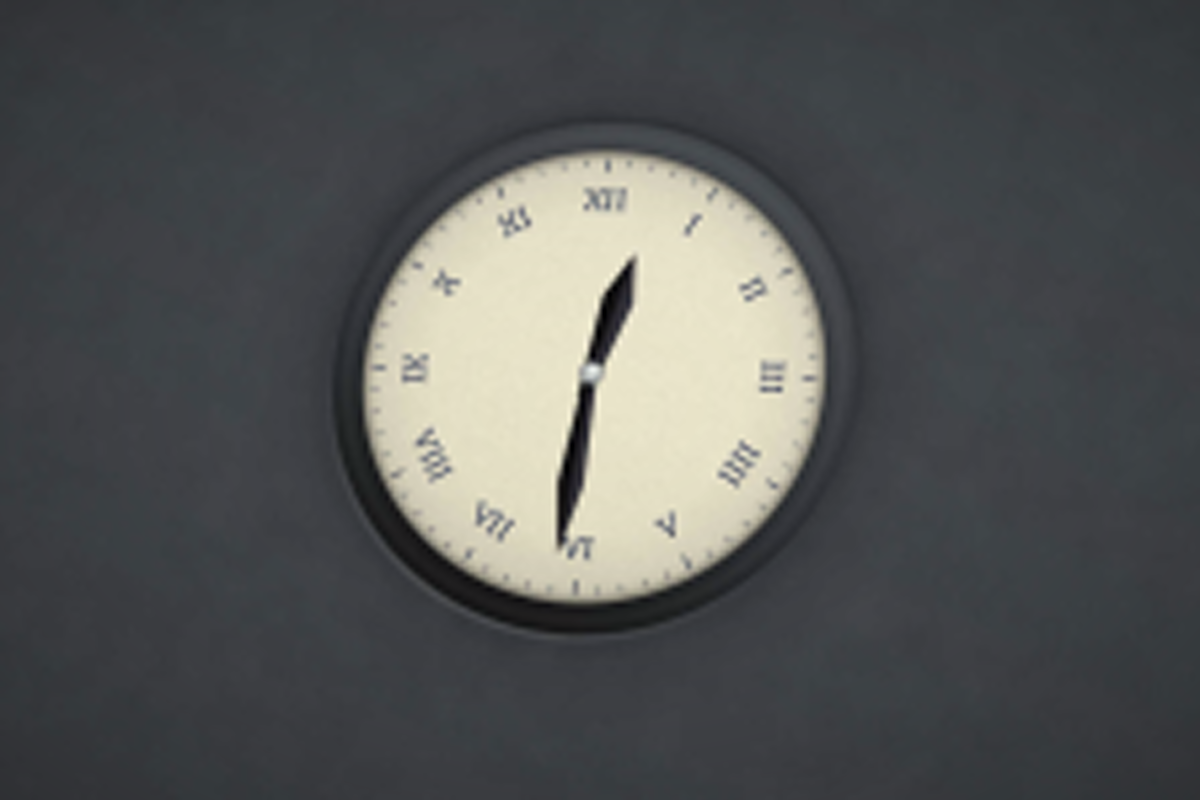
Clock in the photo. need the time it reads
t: 12:31
